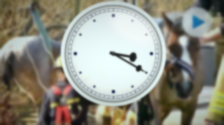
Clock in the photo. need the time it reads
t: 3:20
